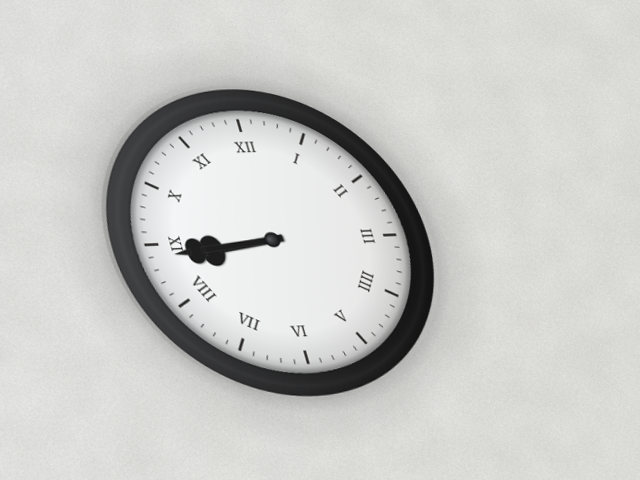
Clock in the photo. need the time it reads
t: 8:44
